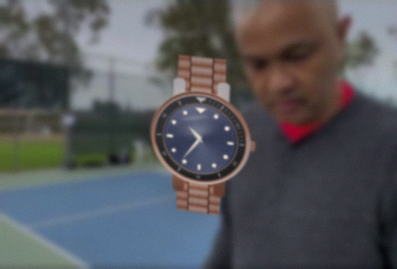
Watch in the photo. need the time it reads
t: 10:36
